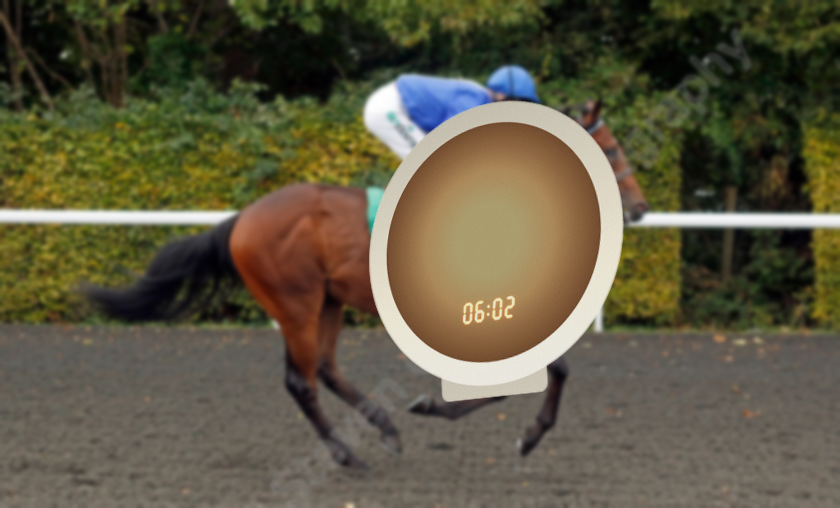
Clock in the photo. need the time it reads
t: 6:02
